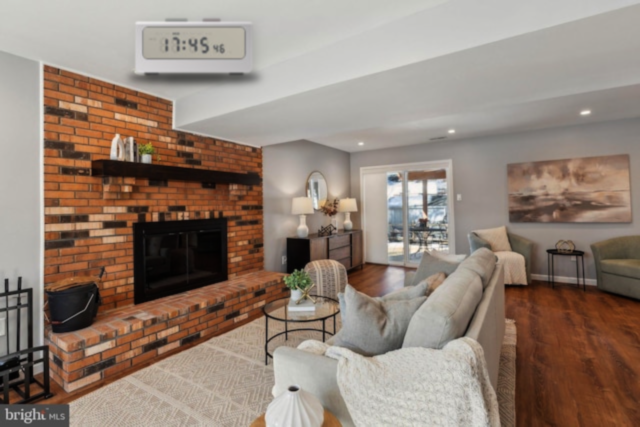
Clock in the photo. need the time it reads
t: 17:45
